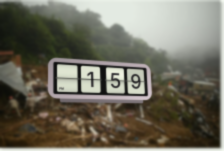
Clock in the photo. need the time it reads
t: 1:59
